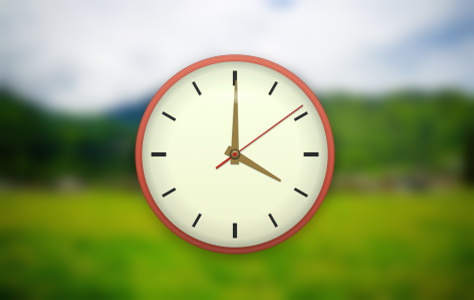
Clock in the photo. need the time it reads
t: 4:00:09
